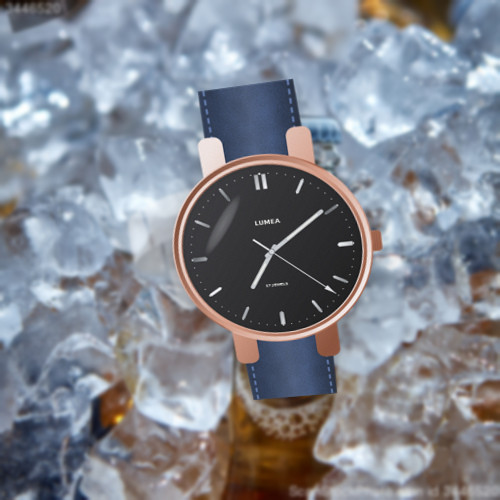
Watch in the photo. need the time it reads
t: 7:09:22
